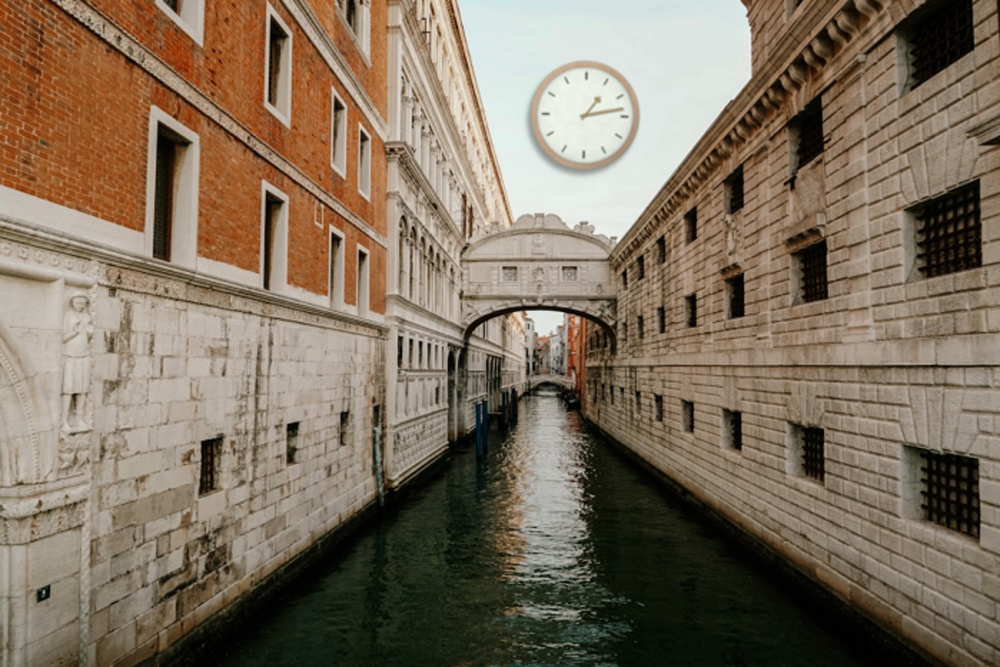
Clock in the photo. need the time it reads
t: 1:13
